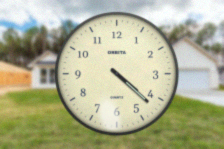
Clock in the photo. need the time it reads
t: 4:22
